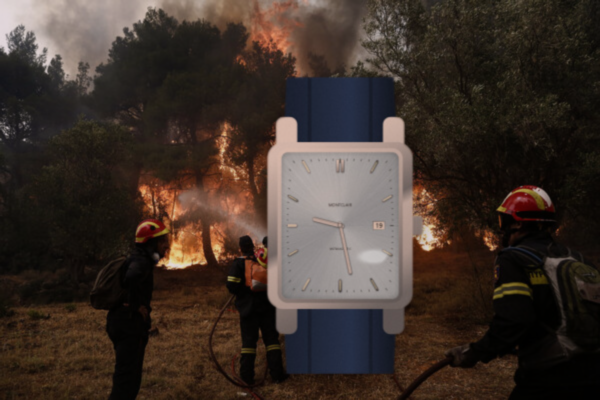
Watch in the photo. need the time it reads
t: 9:28
